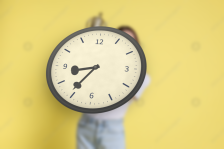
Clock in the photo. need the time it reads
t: 8:36
